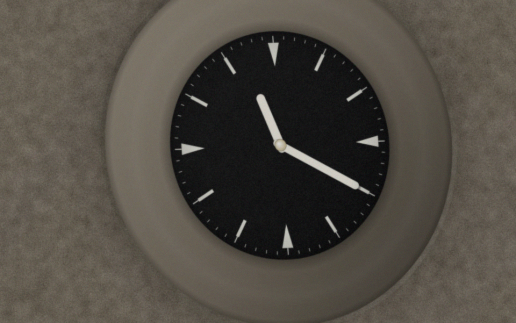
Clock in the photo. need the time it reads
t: 11:20
